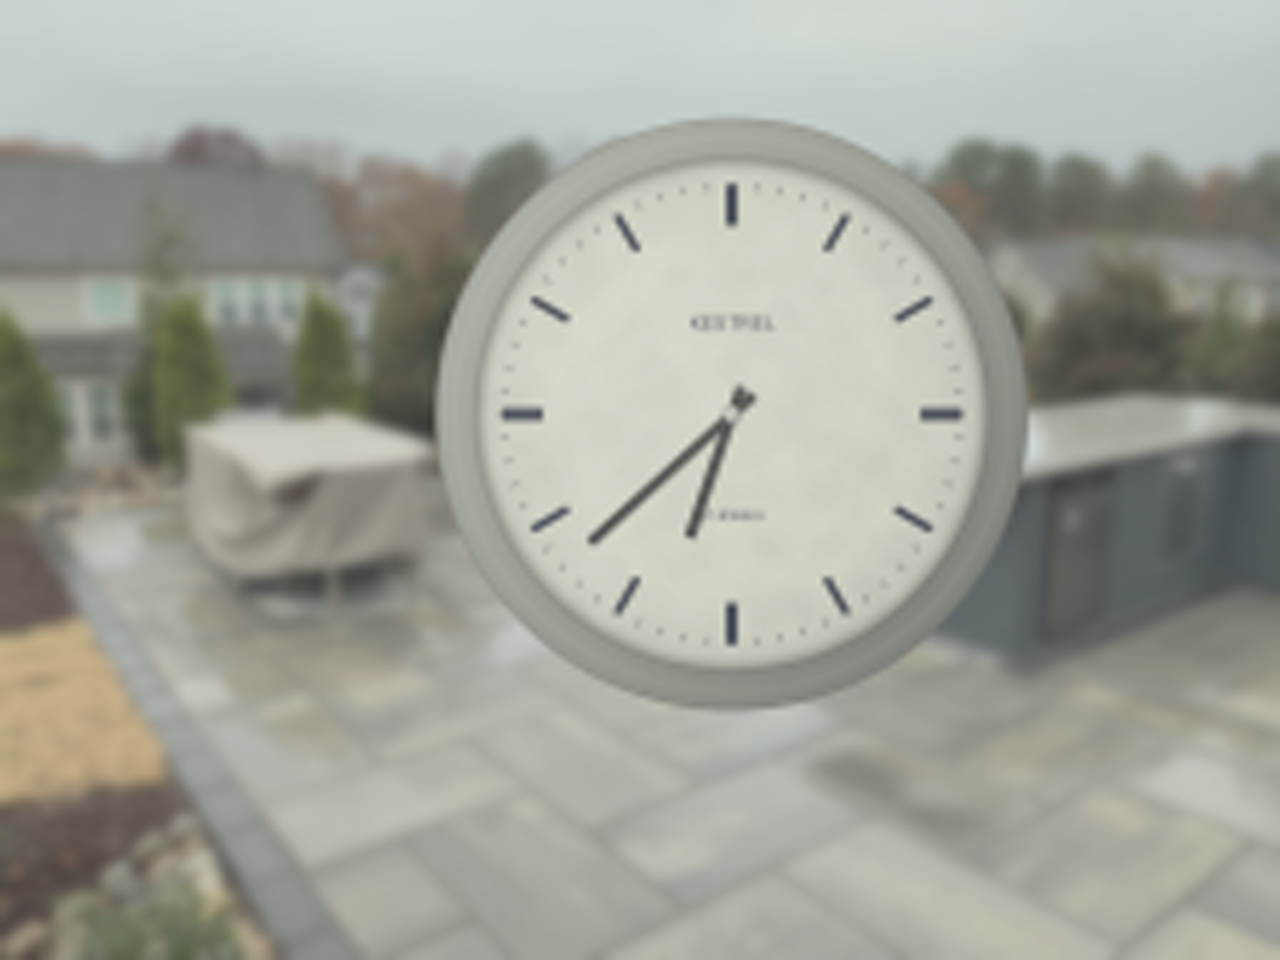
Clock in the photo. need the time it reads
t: 6:38
